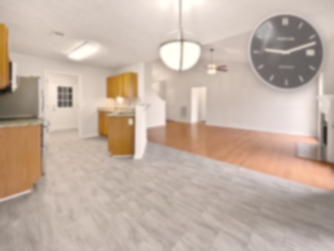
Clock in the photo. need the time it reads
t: 9:12
